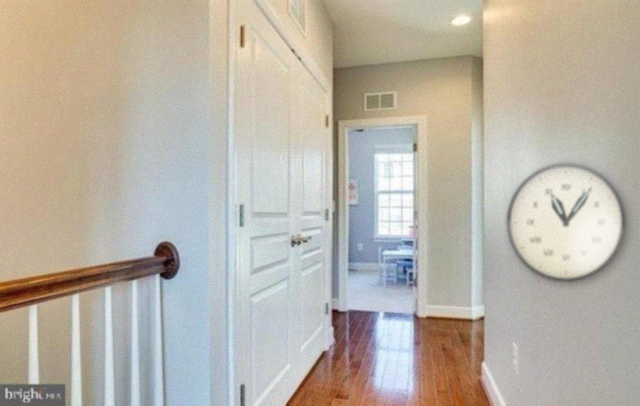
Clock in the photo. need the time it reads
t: 11:06
